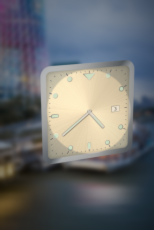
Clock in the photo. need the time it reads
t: 4:39
